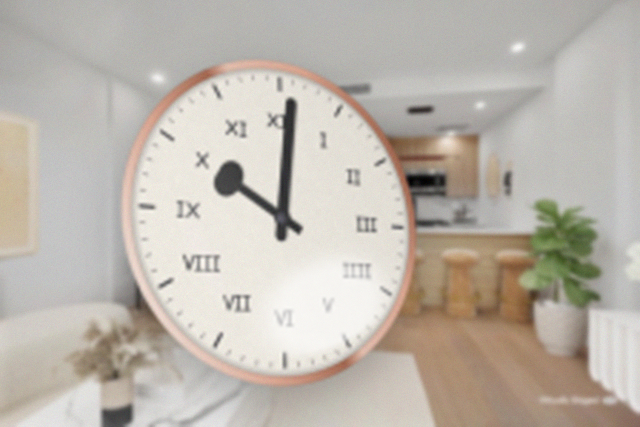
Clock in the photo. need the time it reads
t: 10:01
